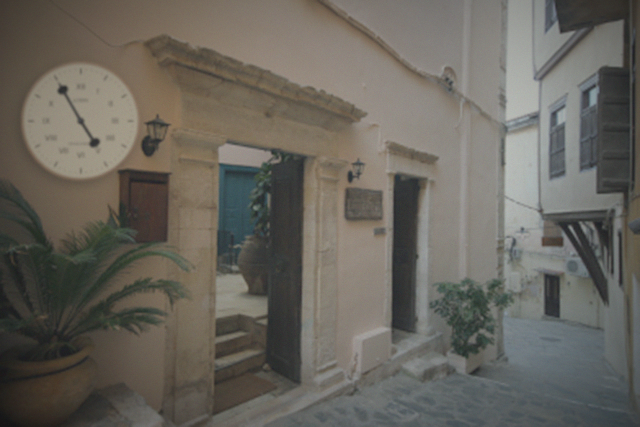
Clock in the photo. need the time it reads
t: 4:55
